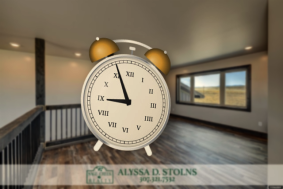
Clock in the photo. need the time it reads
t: 8:56
